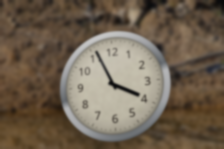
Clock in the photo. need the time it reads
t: 3:56
